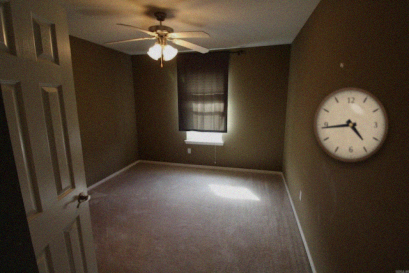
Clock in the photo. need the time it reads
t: 4:44
